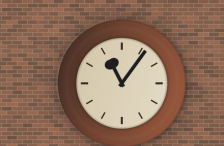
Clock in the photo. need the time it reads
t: 11:06
